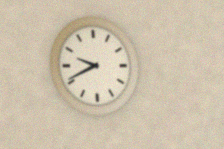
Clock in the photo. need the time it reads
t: 9:41
